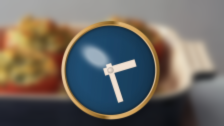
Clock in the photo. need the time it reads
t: 2:27
